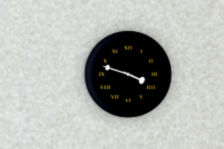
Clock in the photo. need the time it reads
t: 3:48
